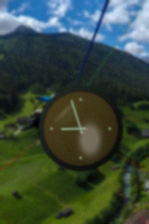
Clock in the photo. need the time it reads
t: 8:57
